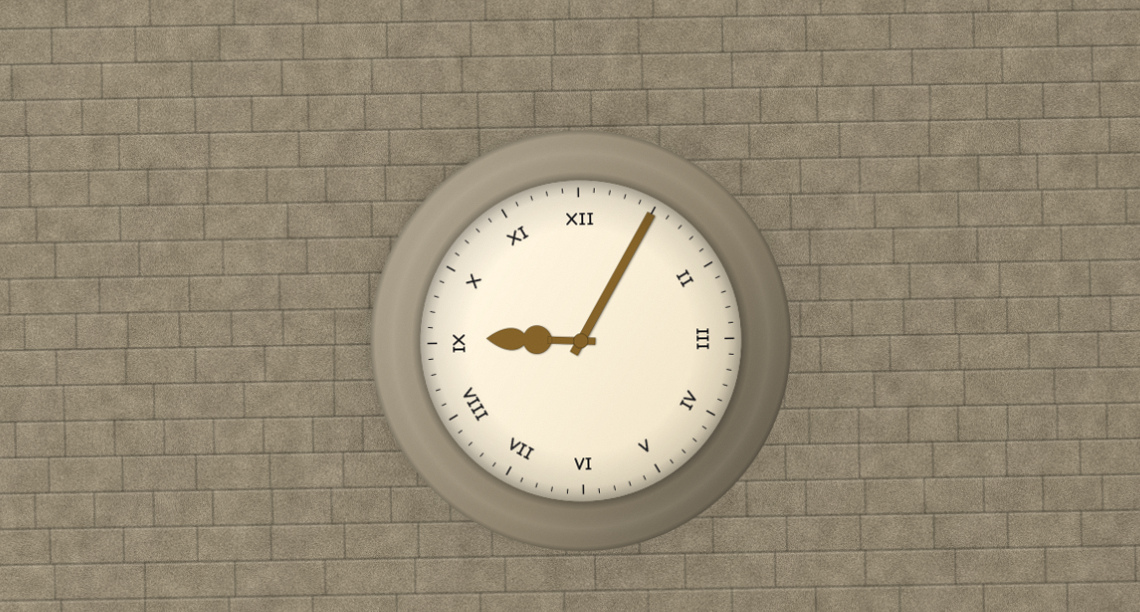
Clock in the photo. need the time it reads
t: 9:05
